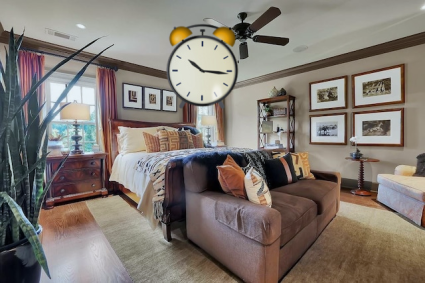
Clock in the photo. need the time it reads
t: 10:16
